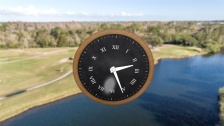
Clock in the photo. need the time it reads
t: 2:26
